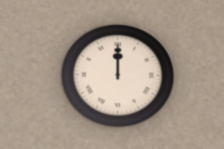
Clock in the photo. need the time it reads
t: 12:00
